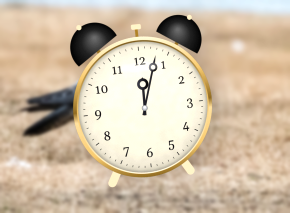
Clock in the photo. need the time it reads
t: 12:03
